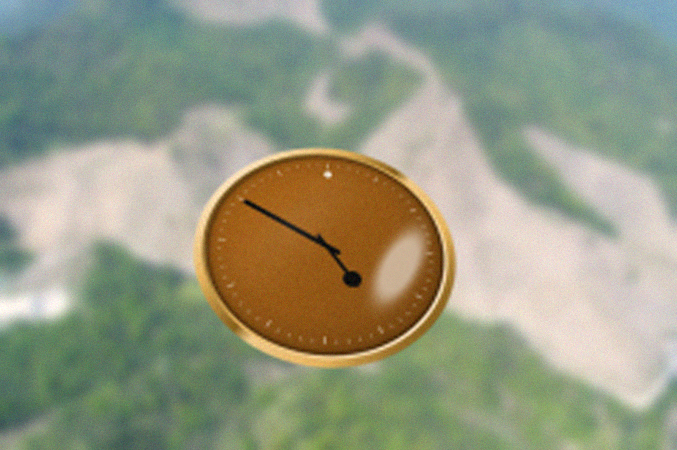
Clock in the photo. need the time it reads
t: 4:50
